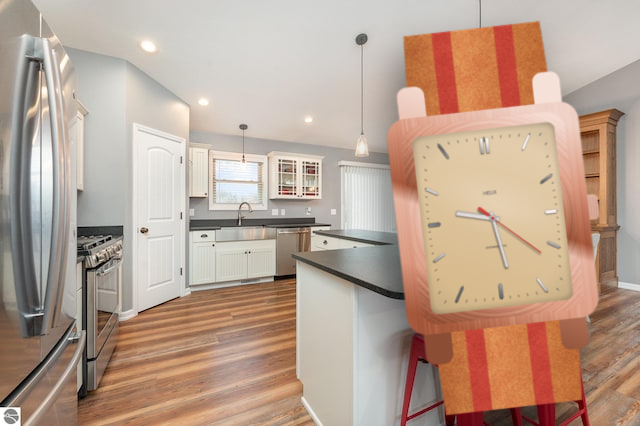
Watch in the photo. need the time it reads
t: 9:28:22
